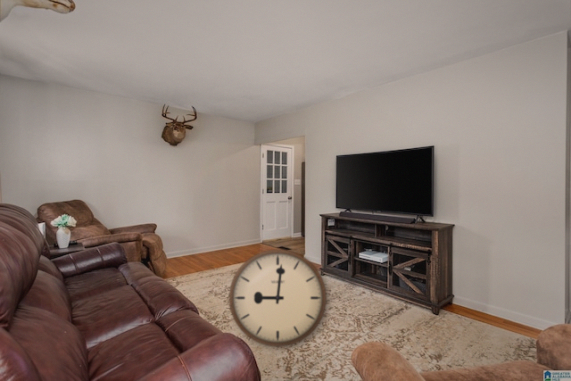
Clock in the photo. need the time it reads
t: 9:01
